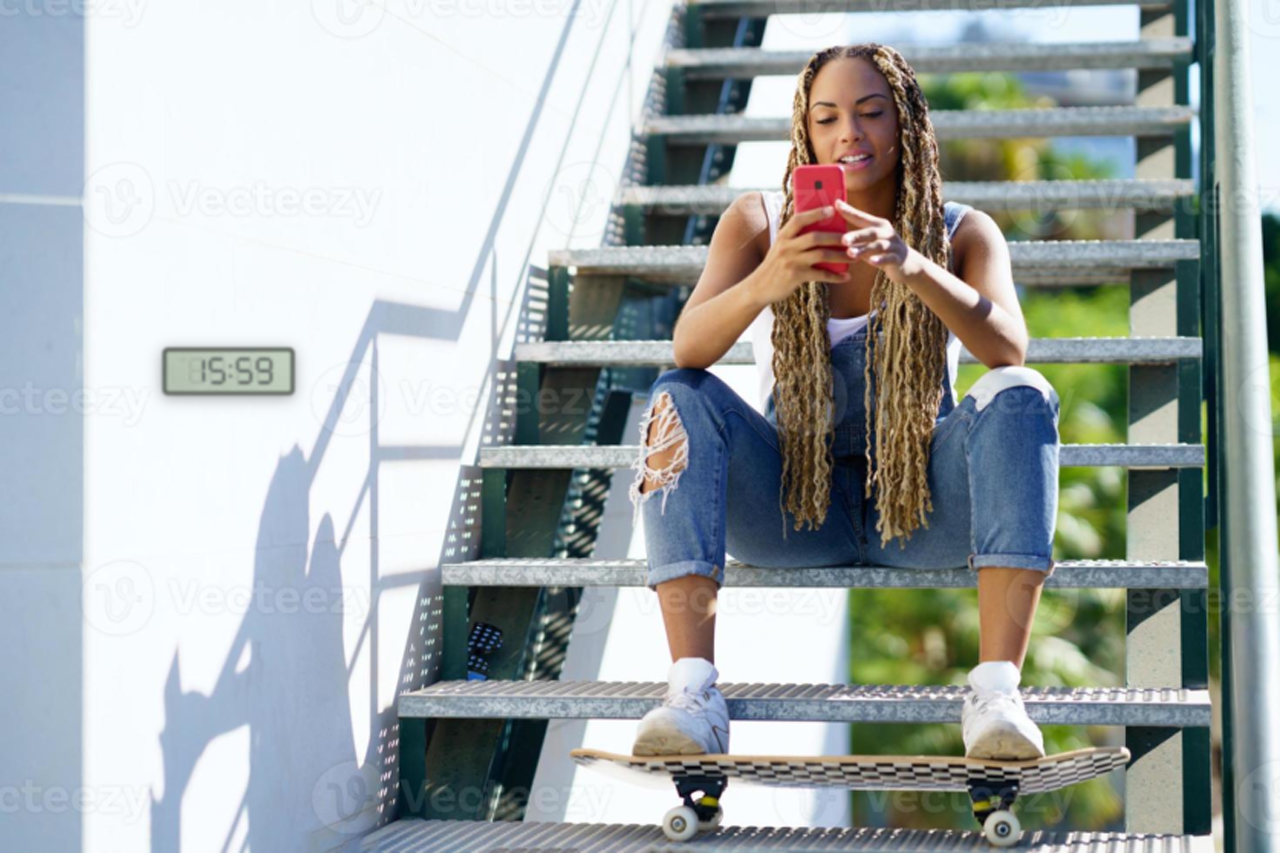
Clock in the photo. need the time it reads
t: 15:59
